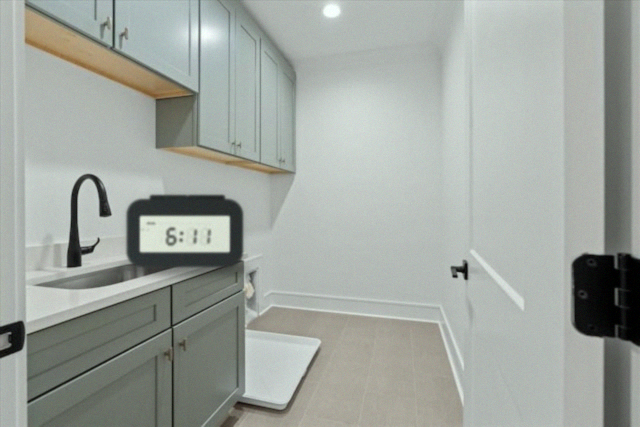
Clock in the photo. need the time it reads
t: 6:11
